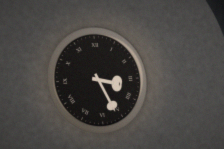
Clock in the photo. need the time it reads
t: 3:26
